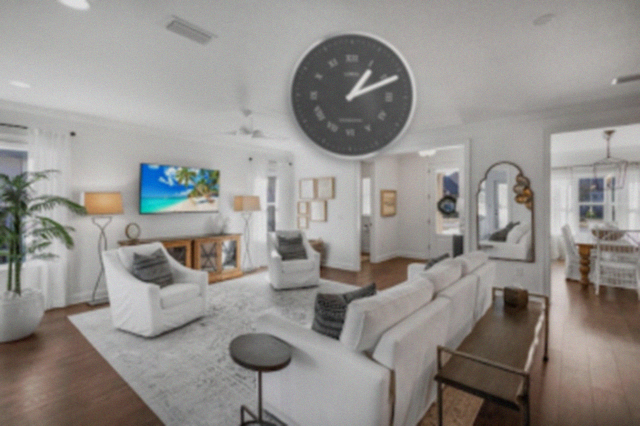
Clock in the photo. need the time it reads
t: 1:11
